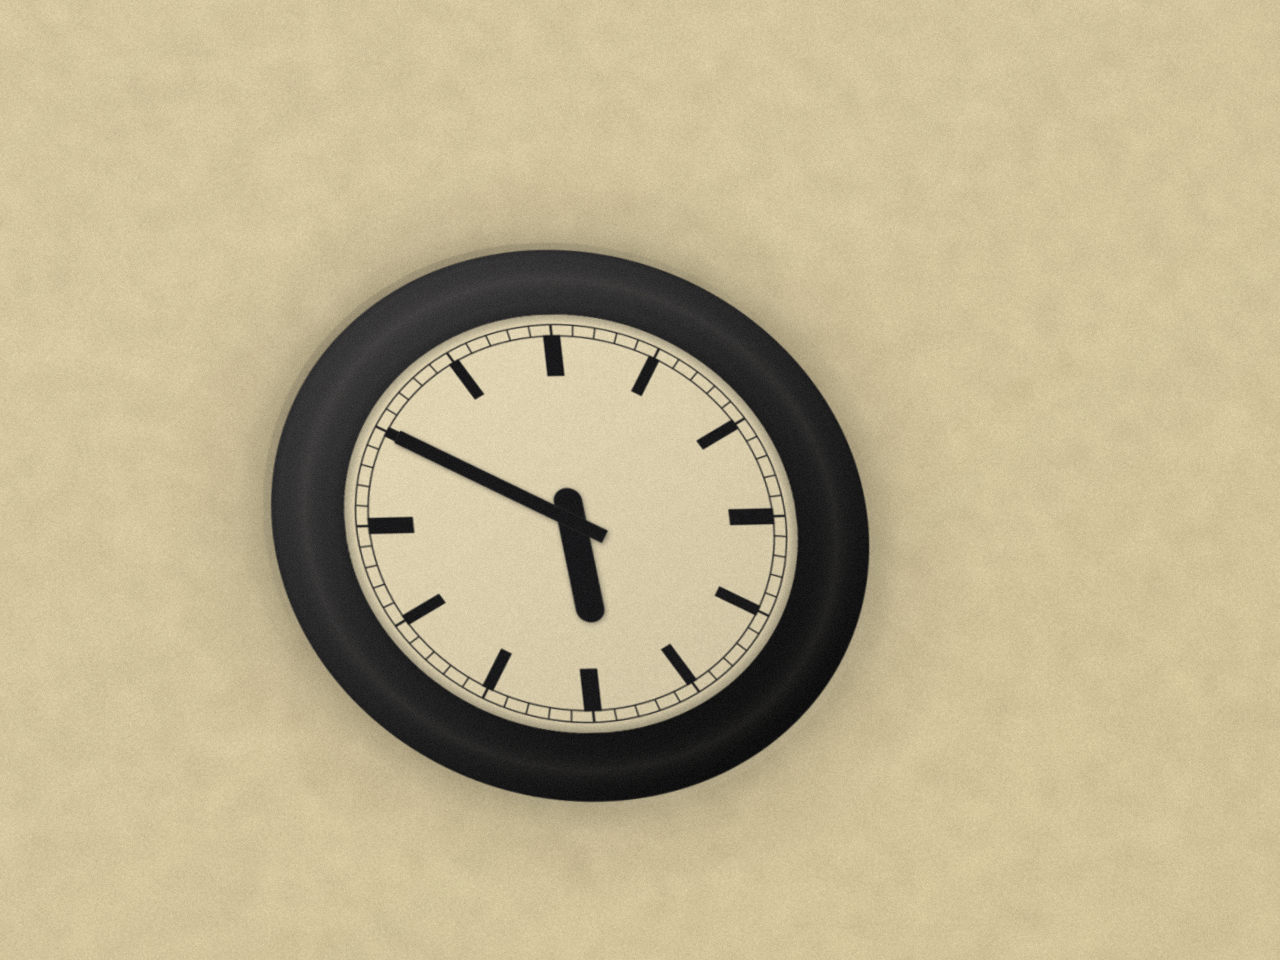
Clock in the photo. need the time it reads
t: 5:50
